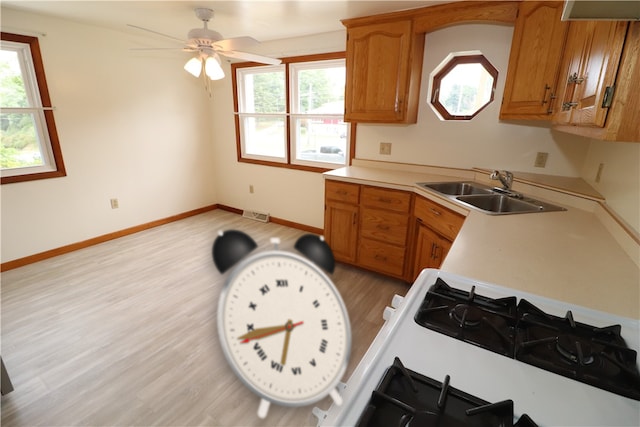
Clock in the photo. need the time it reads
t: 6:43:43
